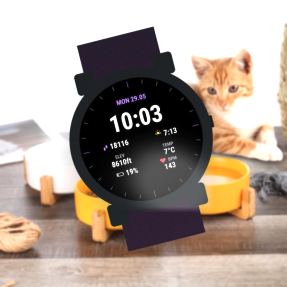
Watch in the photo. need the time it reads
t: 10:03
